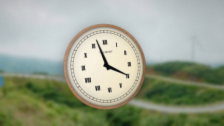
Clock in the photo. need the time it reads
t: 3:57
